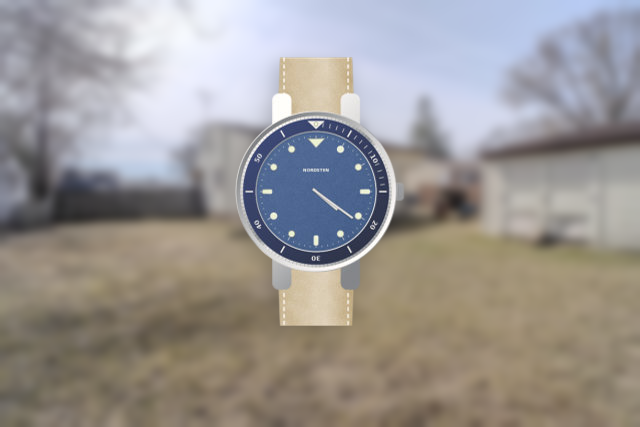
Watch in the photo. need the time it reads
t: 4:21
